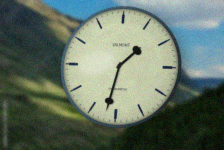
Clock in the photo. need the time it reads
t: 1:32
